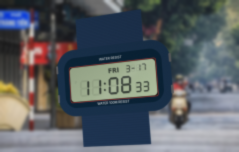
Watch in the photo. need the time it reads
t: 11:08:33
